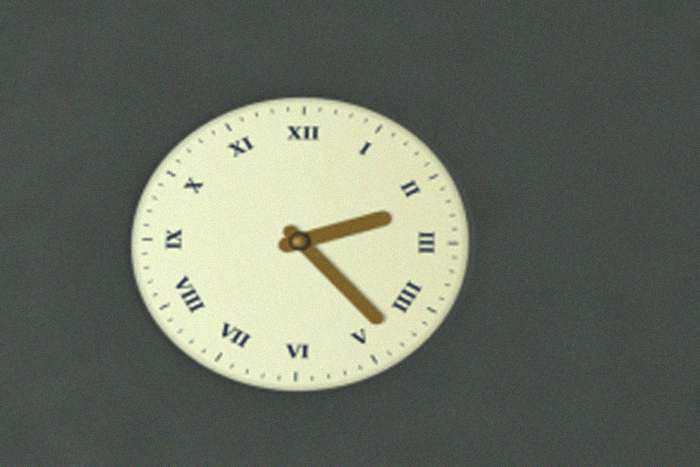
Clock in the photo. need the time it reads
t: 2:23
